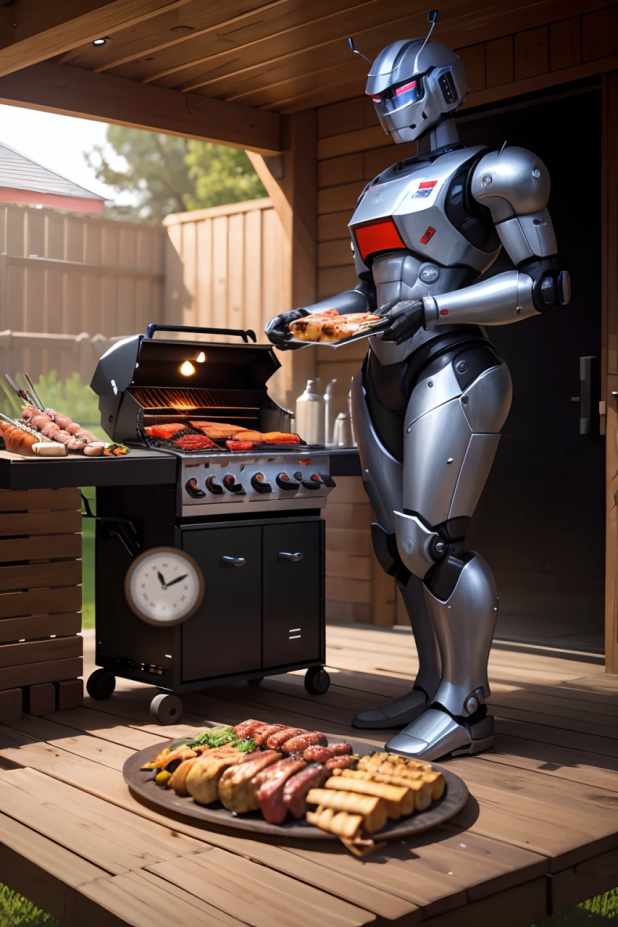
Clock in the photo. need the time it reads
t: 11:10
